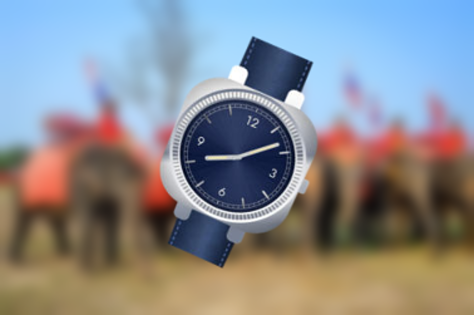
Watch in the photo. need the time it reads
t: 8:08
